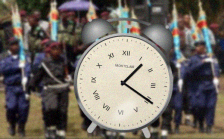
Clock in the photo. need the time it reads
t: 1:20
